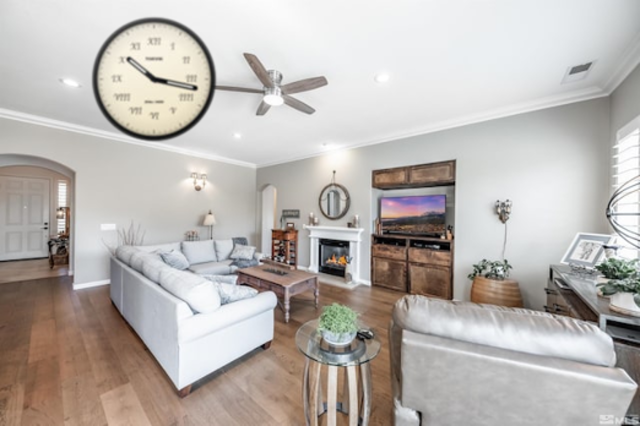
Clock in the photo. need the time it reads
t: 10:17
